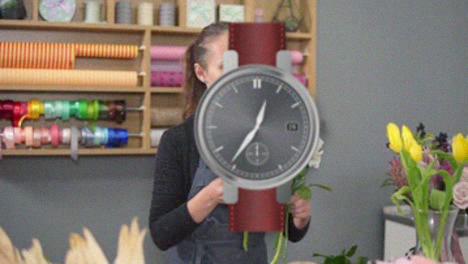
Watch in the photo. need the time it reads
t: 12:36
